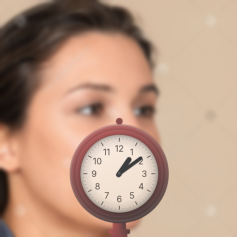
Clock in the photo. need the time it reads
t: 1:09
